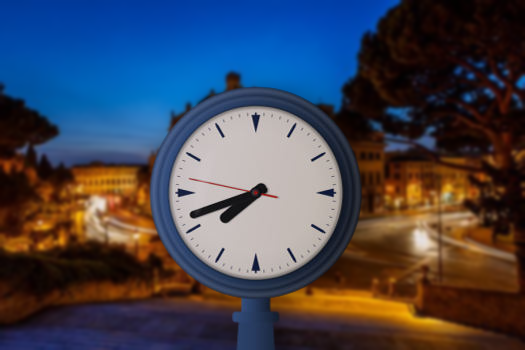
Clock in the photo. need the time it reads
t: 7:41:47
